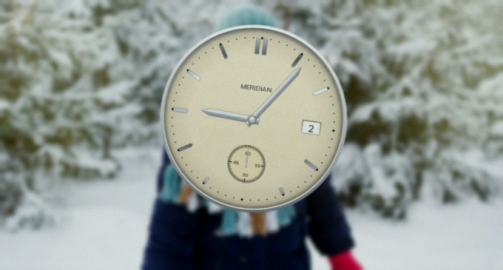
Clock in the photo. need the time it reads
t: 9:06
